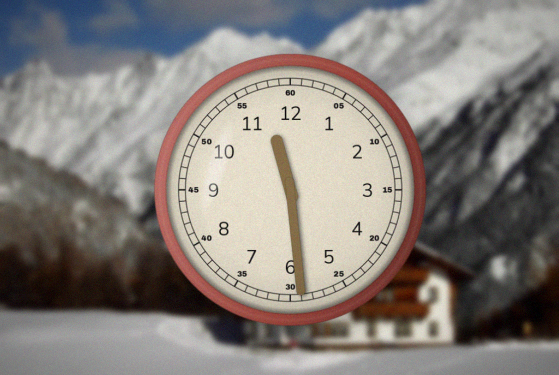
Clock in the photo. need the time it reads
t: 11:29
